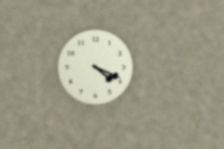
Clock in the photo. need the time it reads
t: 4:19
